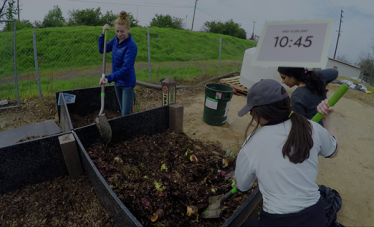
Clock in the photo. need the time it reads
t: 10:45
